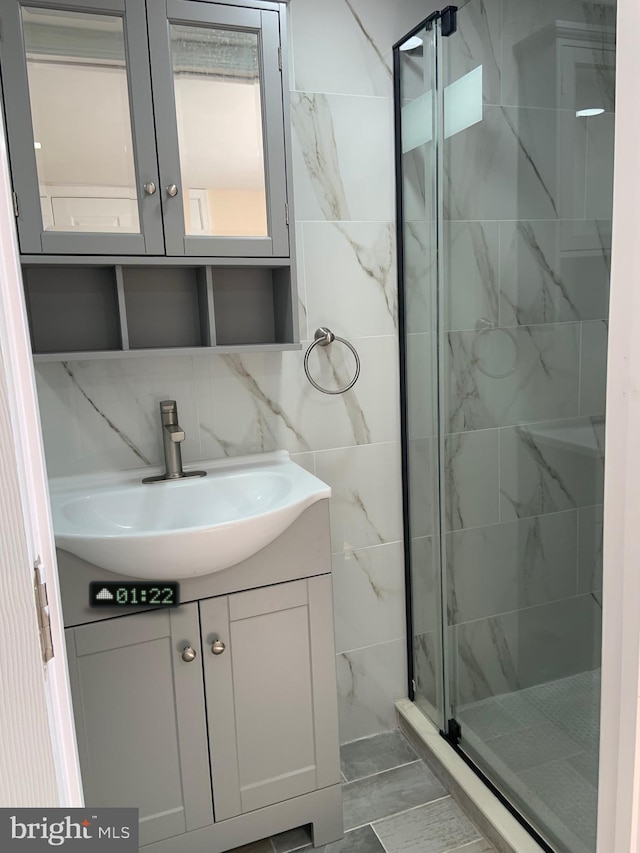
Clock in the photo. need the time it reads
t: 1:22
